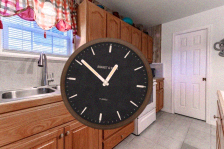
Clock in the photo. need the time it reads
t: 12:51
